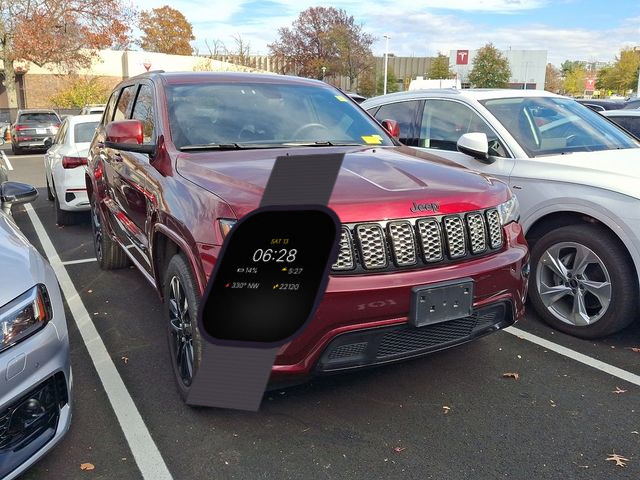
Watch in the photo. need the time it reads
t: 6:28
